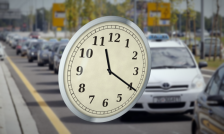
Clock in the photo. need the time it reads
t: 11:20
